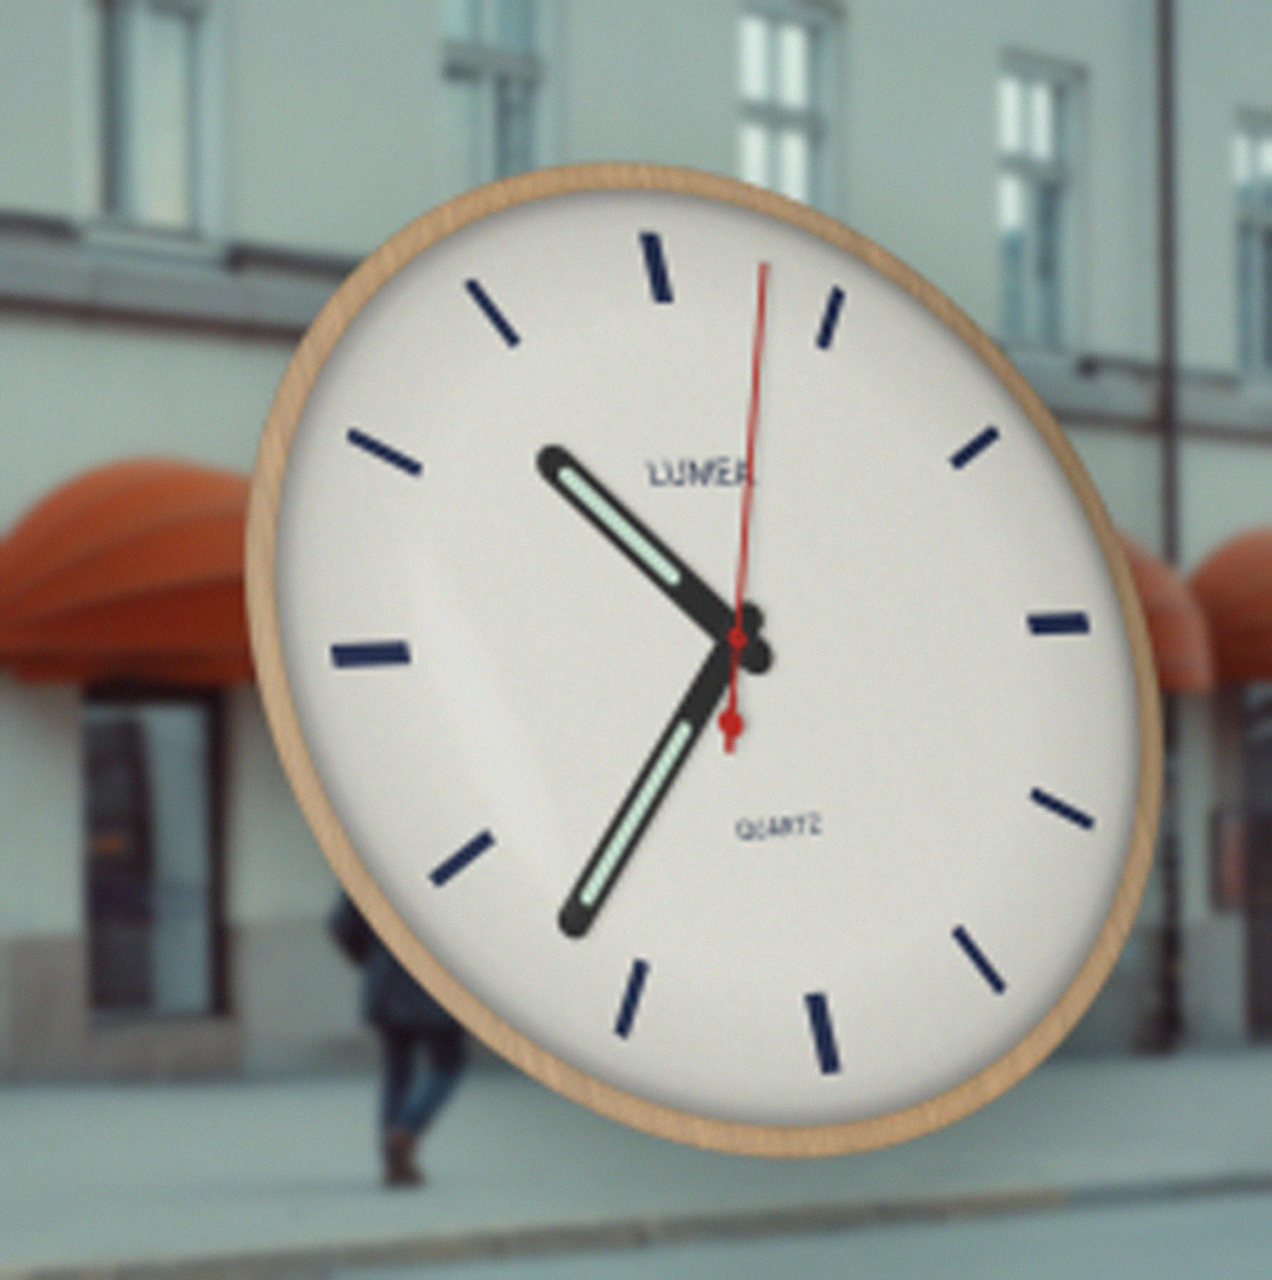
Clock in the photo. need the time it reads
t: 10:37:03
